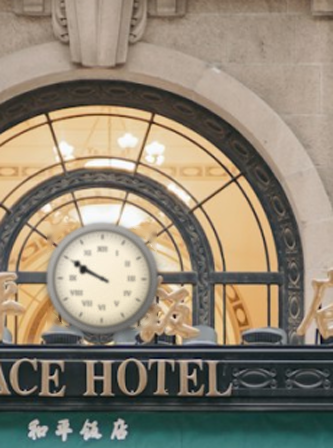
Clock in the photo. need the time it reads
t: 9:50
